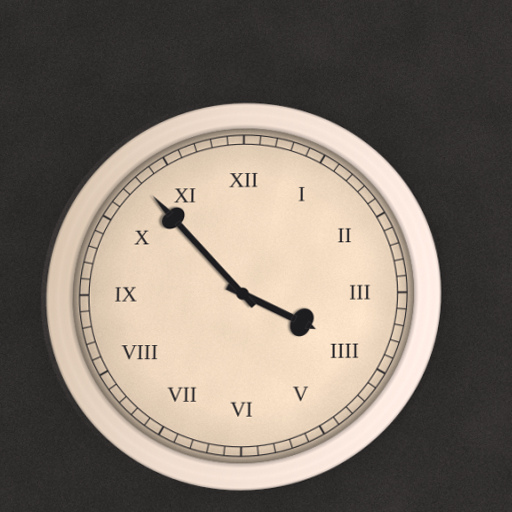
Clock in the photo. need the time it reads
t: 3:53
